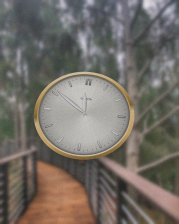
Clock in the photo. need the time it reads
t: 11:51
